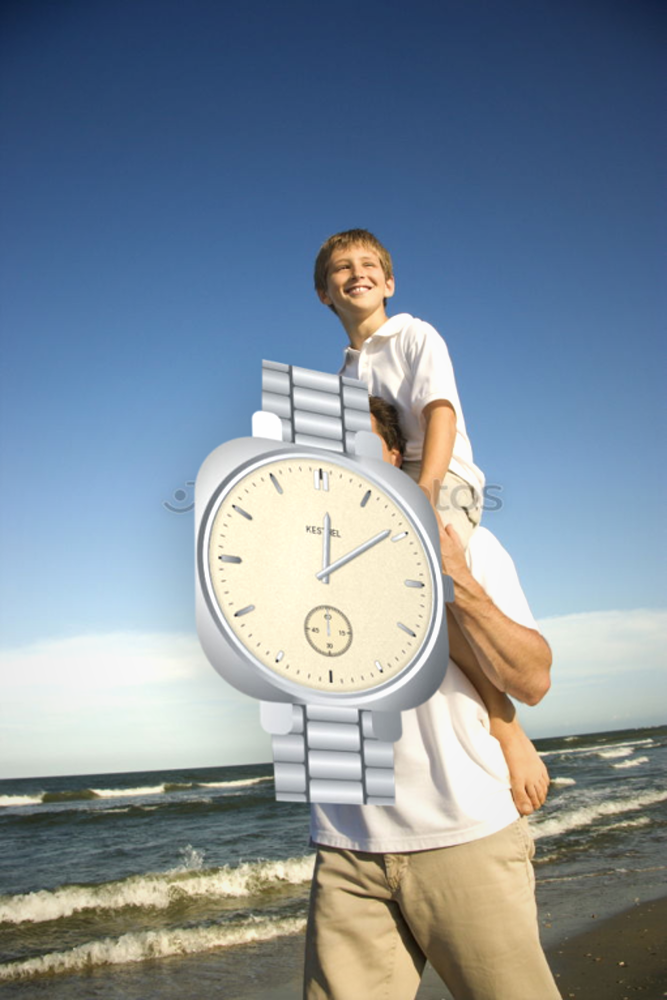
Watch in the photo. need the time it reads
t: 12:09
